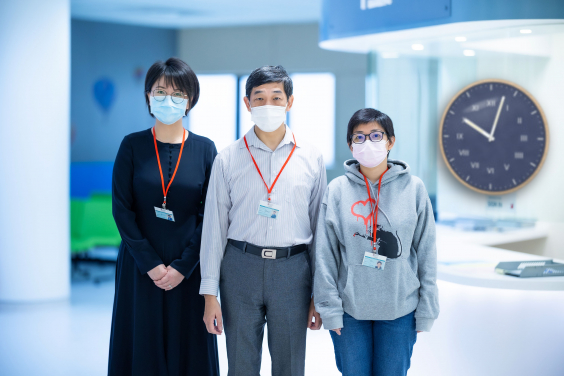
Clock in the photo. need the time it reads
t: 10:03
